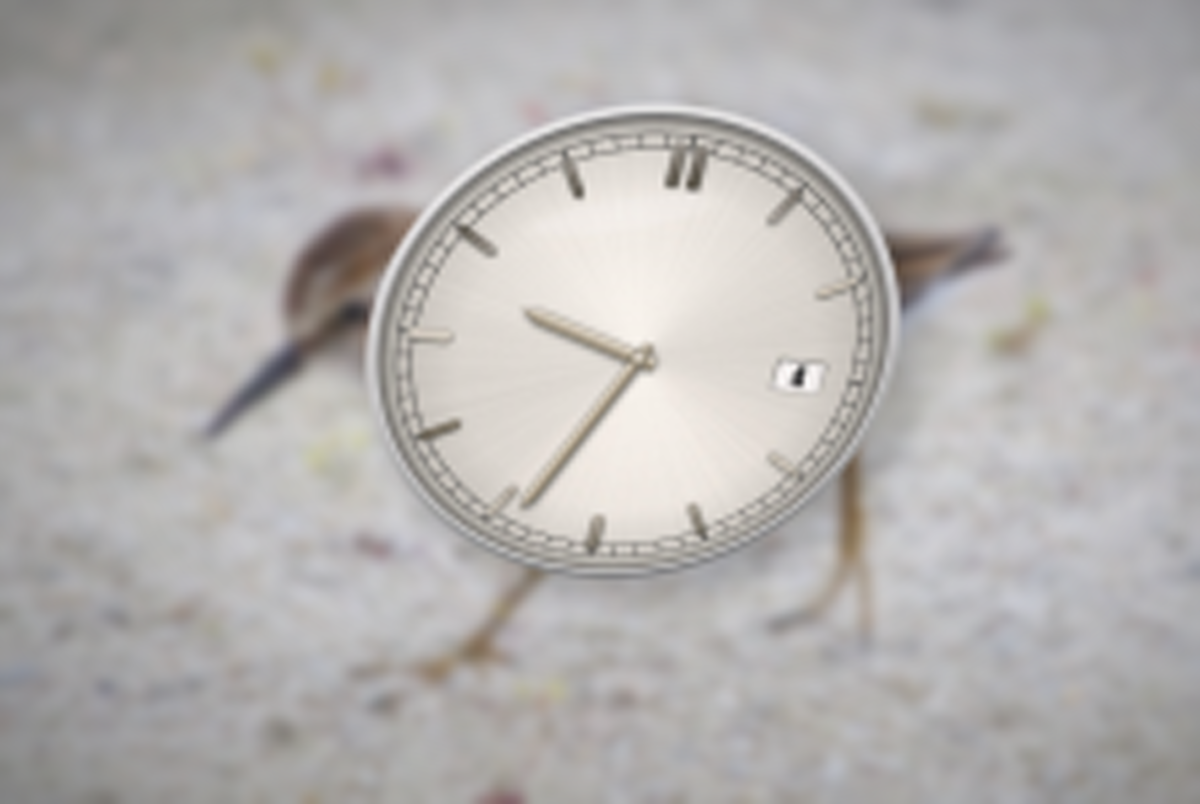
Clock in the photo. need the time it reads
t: 9:34
